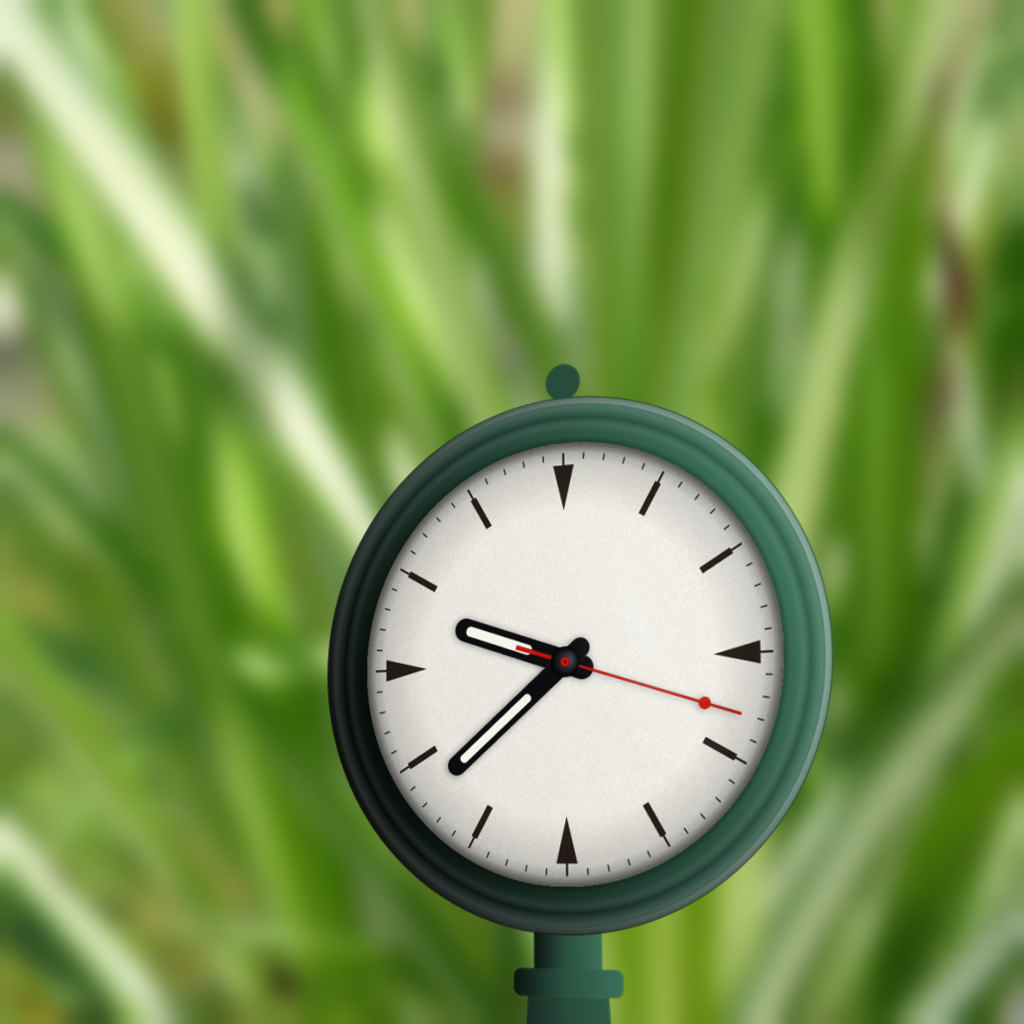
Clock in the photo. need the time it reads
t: 9:38:18
